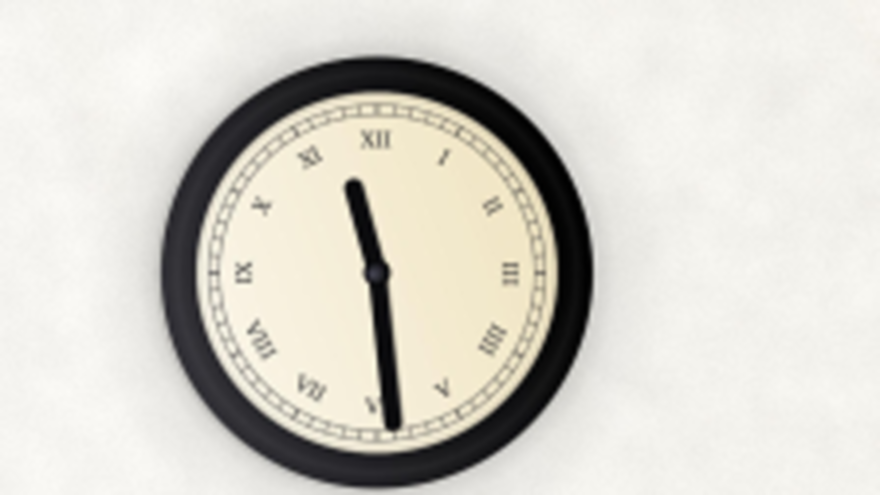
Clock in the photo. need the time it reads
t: 11:29
